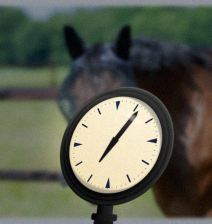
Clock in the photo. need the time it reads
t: 7:06
